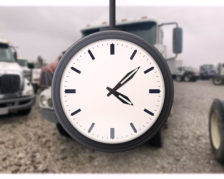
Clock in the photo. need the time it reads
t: 4:08
